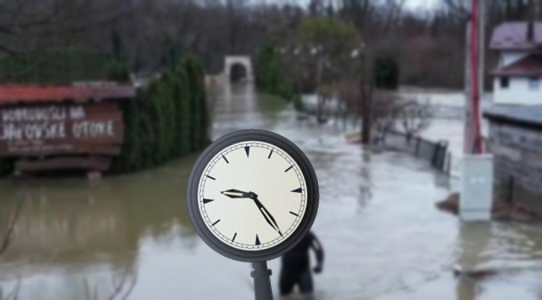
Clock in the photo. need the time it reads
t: 9:25
